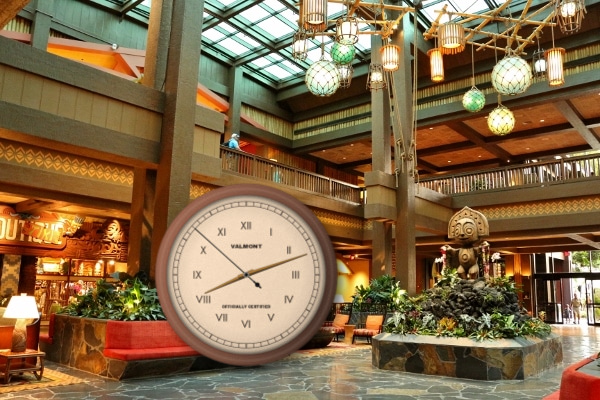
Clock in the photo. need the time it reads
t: 8:11:52
